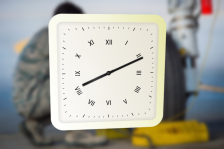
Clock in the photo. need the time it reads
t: 8:11
